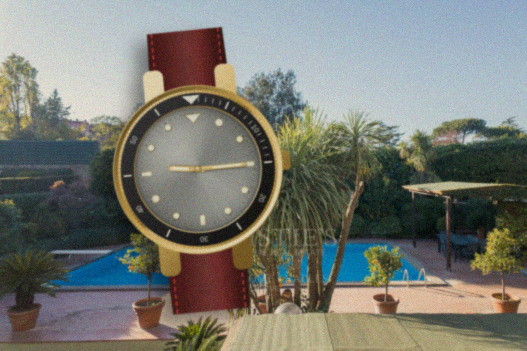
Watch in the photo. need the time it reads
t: 9:15
